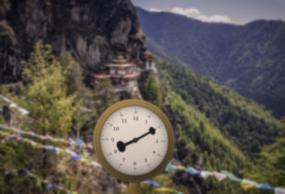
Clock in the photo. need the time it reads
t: 8:10
